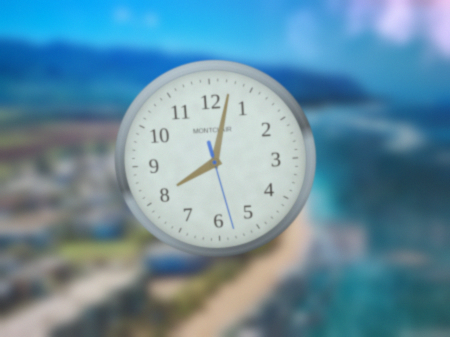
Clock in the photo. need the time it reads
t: 8:02:28
